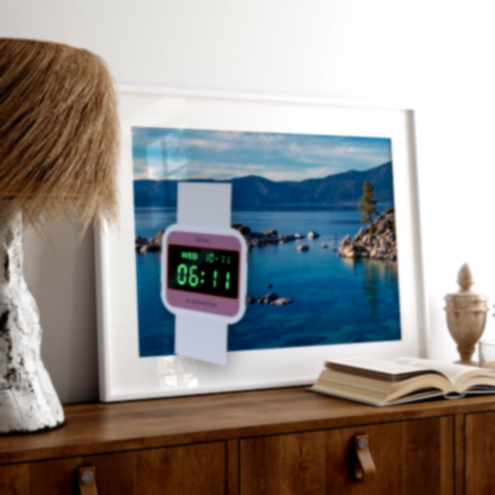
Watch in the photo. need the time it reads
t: 6:11
